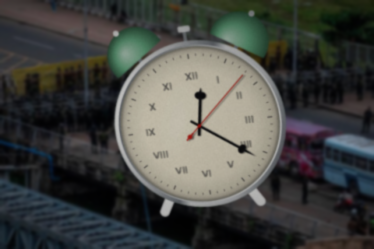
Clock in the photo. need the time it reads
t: 12:21:08
